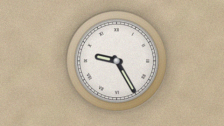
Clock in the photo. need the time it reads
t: 9:25
